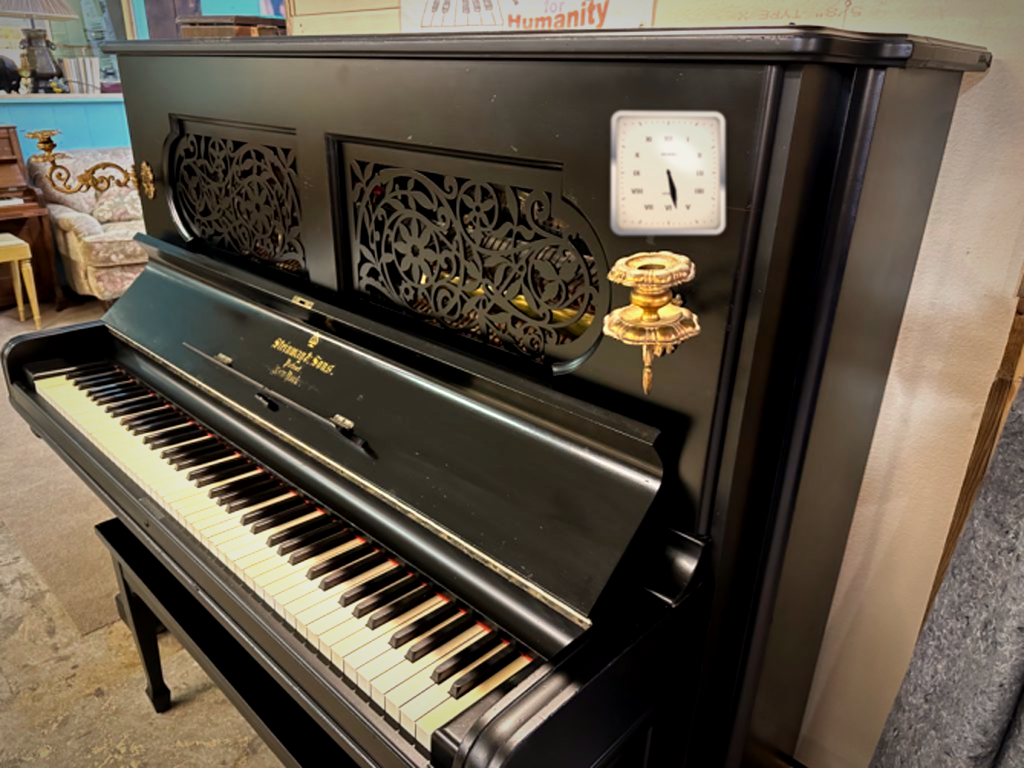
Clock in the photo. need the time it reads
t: 5:28
